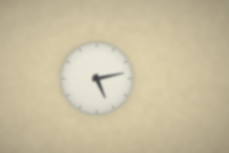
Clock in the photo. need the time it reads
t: 5:13
